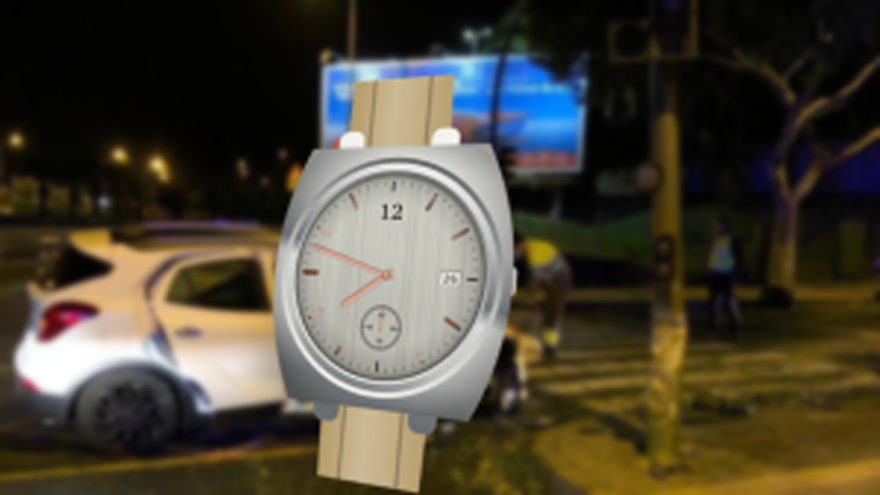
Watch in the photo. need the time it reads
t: 7:48
